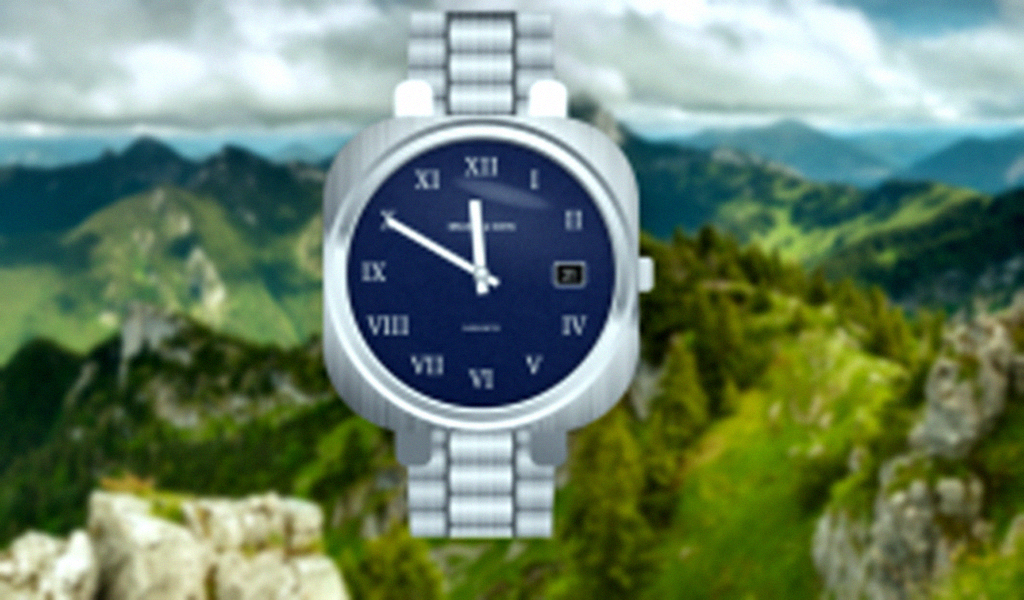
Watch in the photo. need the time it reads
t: 11:50
